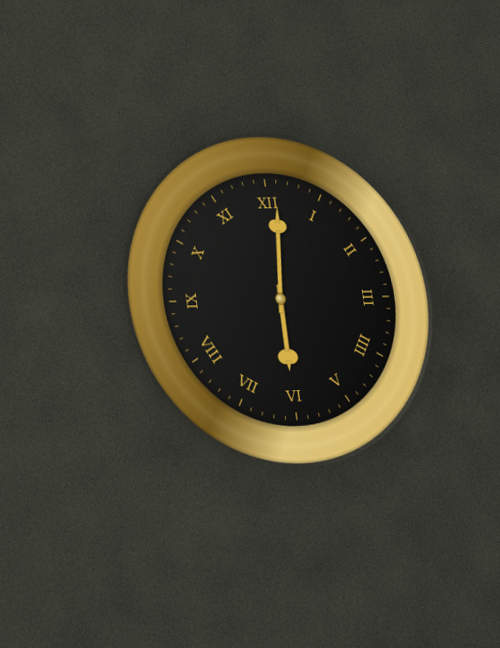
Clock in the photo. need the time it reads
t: 6:01
